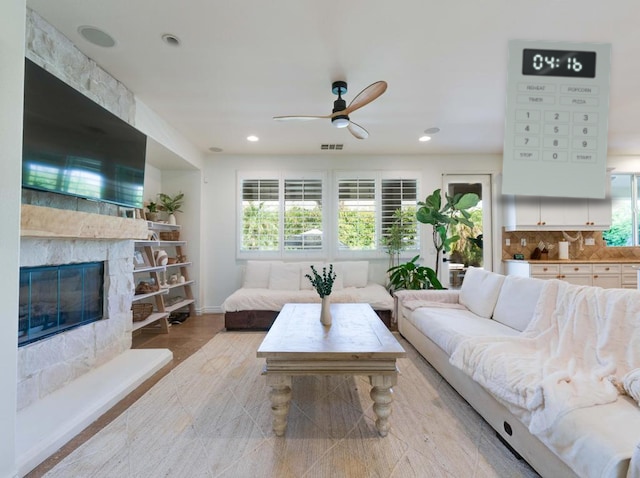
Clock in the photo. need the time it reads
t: 4:16
